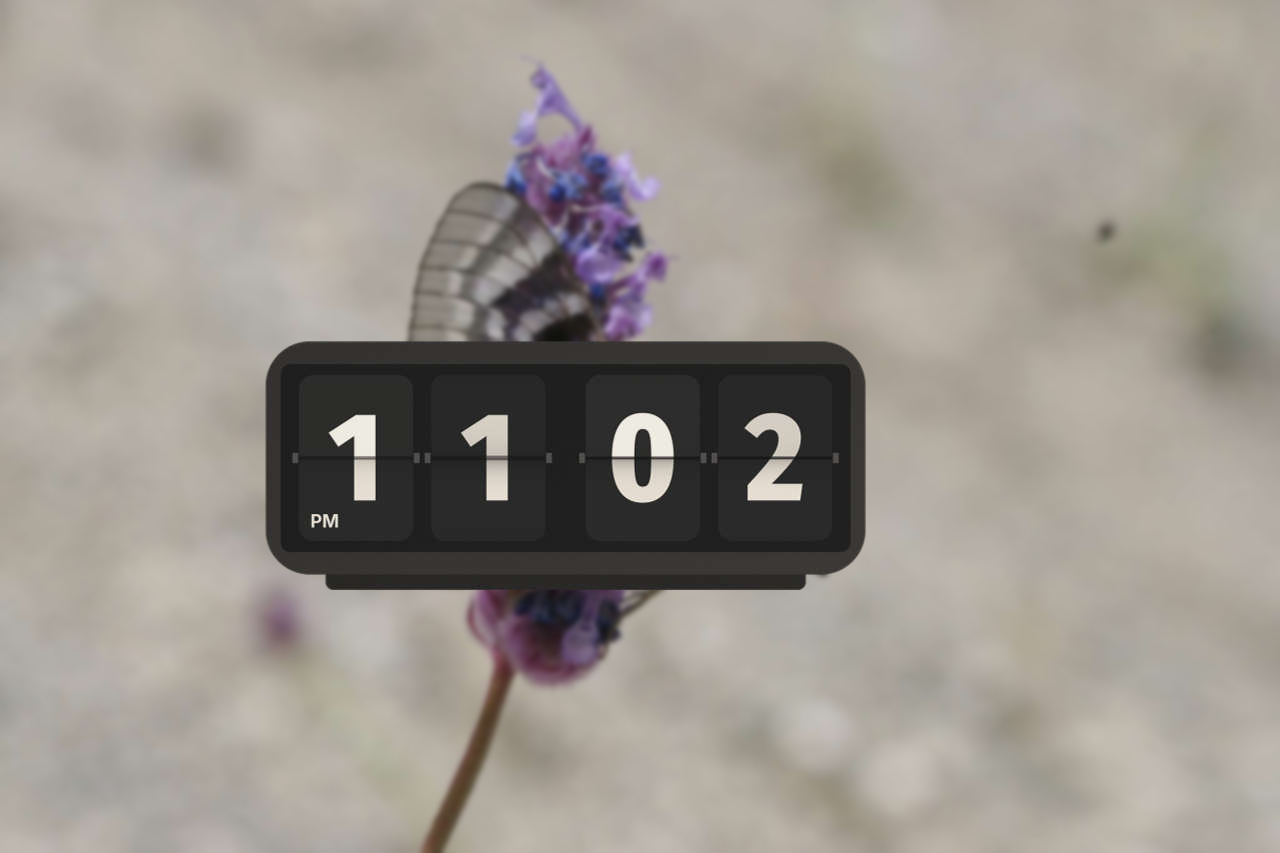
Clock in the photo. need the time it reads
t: 11:02
